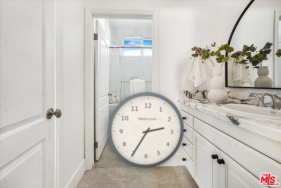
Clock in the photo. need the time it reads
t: 2:35
